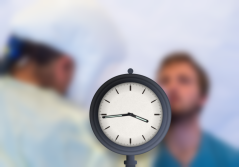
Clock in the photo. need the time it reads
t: 3:44
